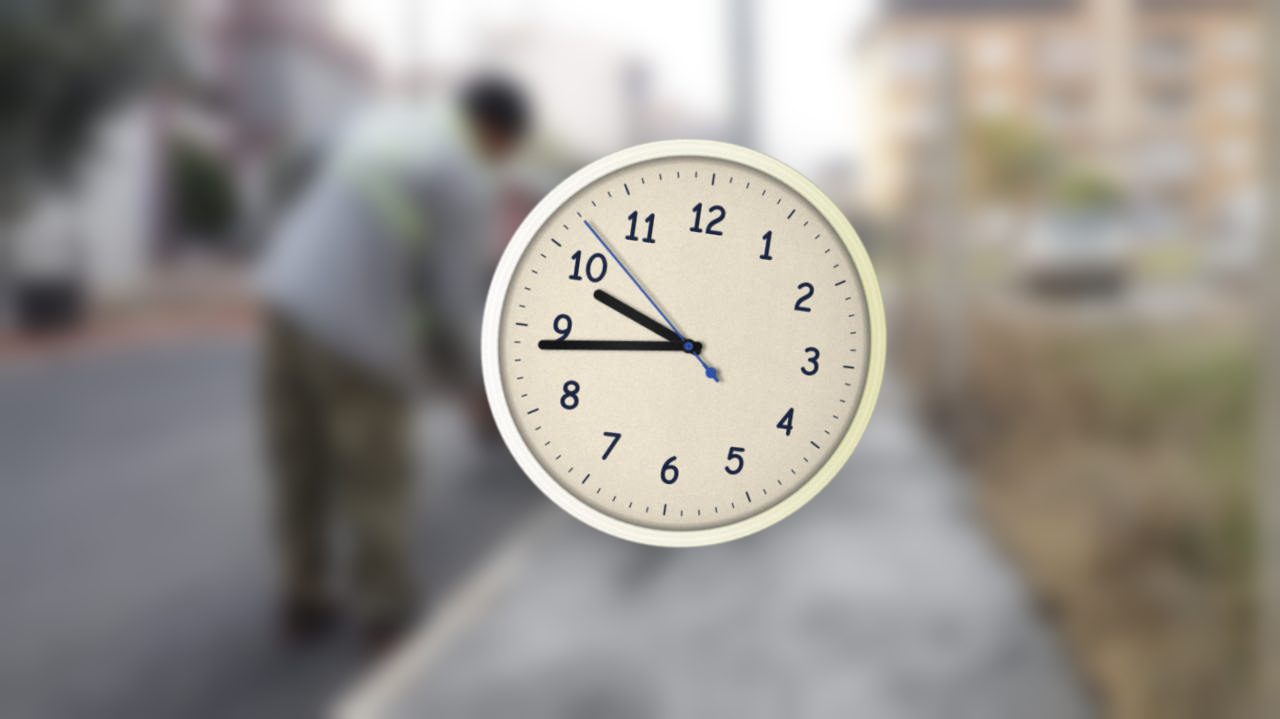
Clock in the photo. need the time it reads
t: 9:43:52
